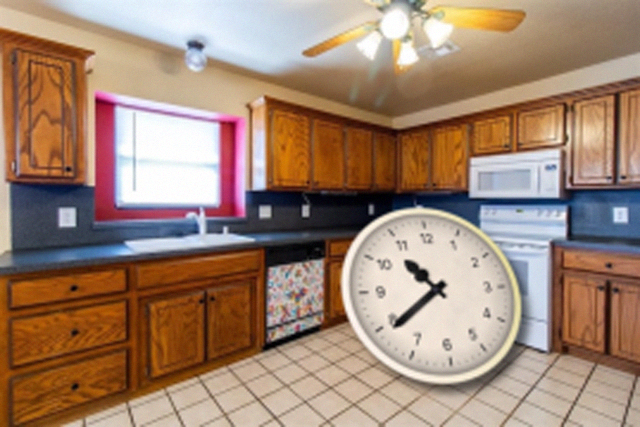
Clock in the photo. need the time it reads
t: 10:39
